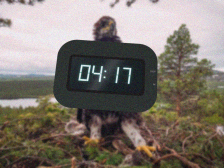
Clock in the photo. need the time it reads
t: 4:17
